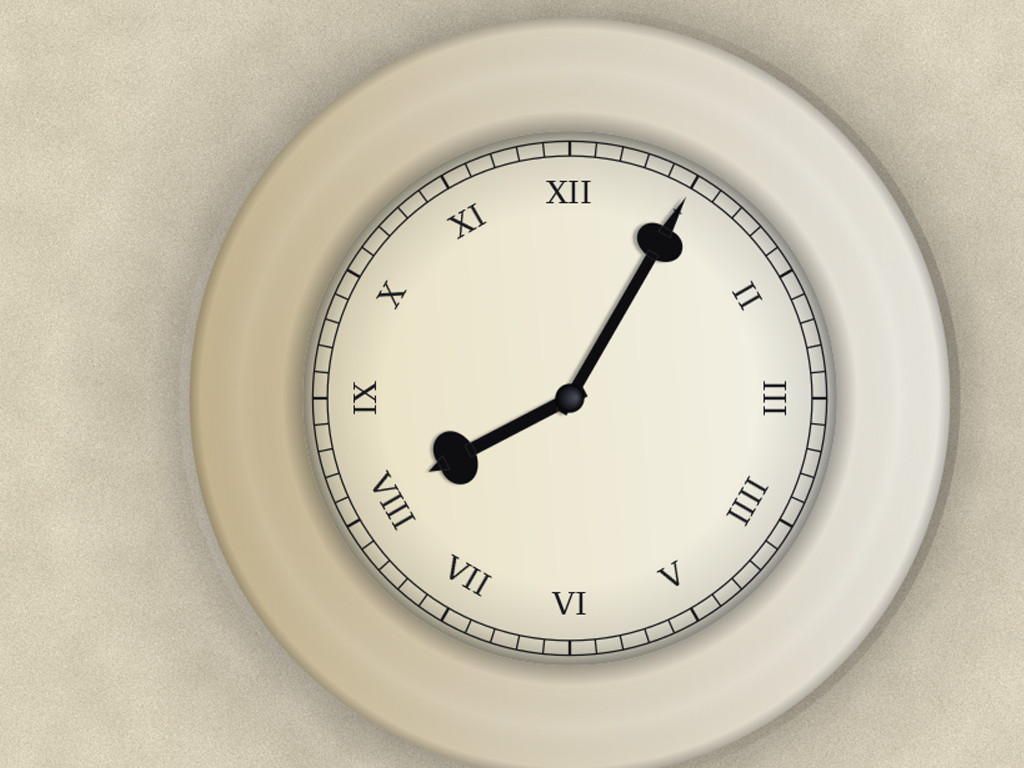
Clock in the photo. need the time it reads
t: 8:05
